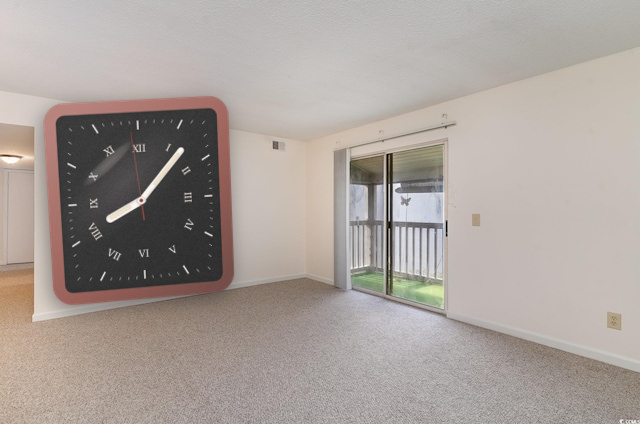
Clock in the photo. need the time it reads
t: 8:06:59
